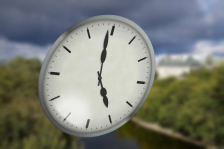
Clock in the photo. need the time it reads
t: 4:59
